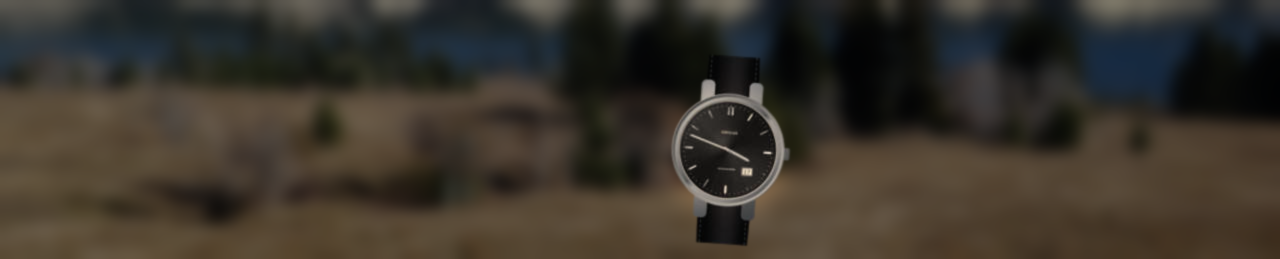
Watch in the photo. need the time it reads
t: 3:48
